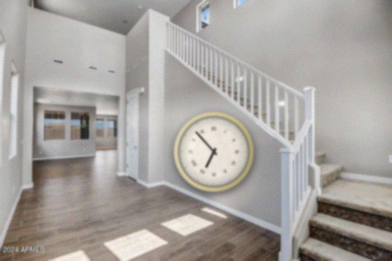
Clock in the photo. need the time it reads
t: 6:53
